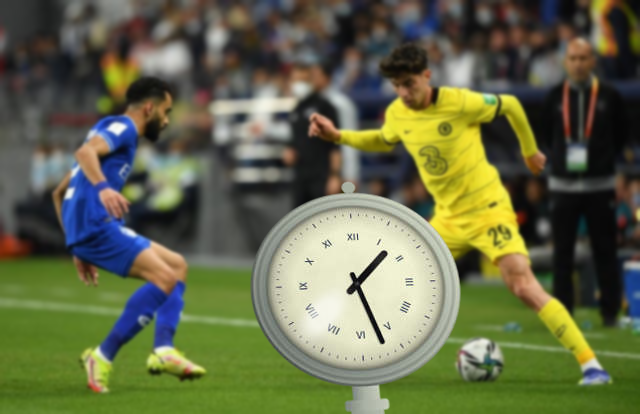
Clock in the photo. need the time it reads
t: 1:27
